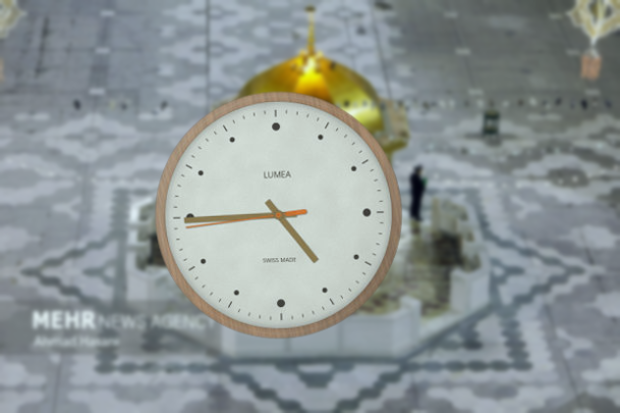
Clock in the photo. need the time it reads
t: 4:44:44
